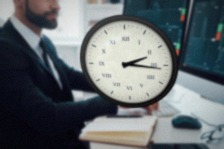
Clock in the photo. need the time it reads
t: 2:16
